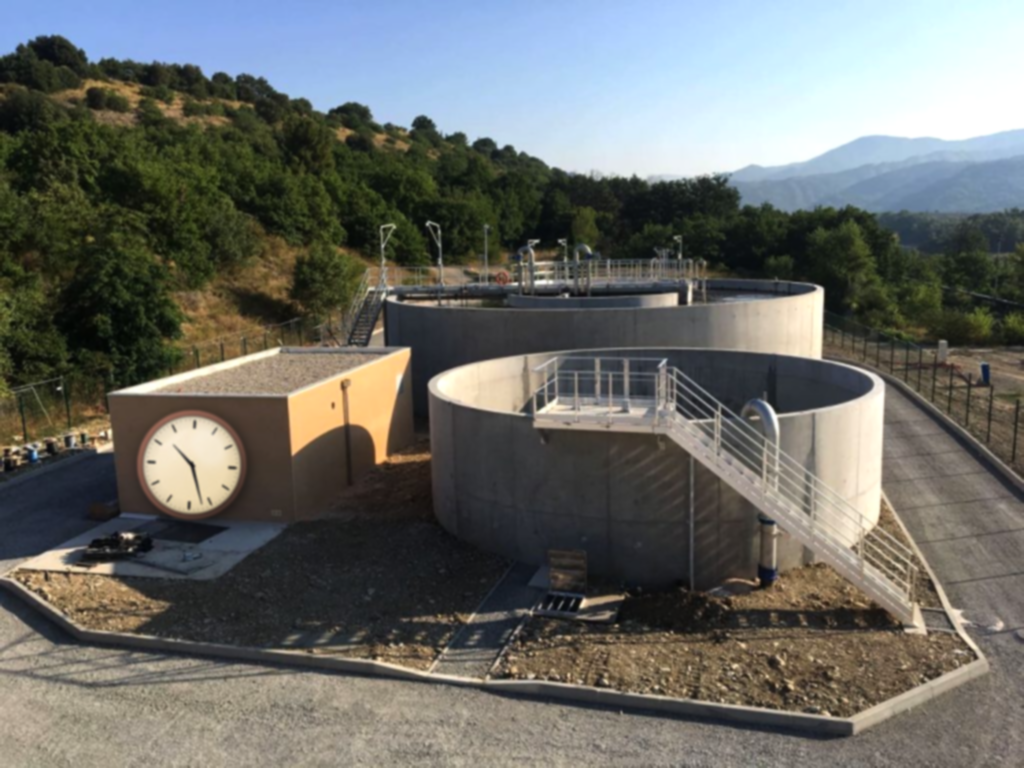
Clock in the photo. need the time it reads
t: 10:27
